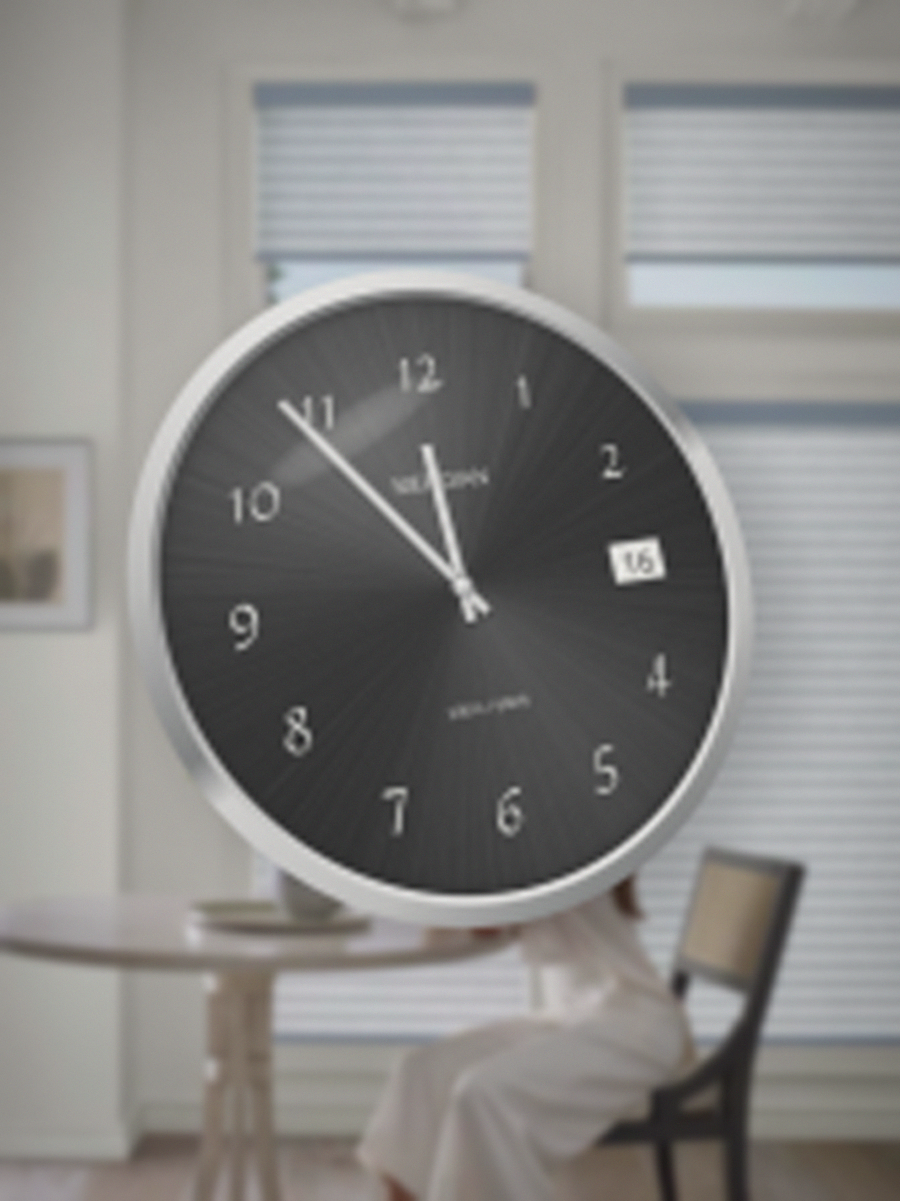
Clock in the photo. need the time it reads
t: 11:54
